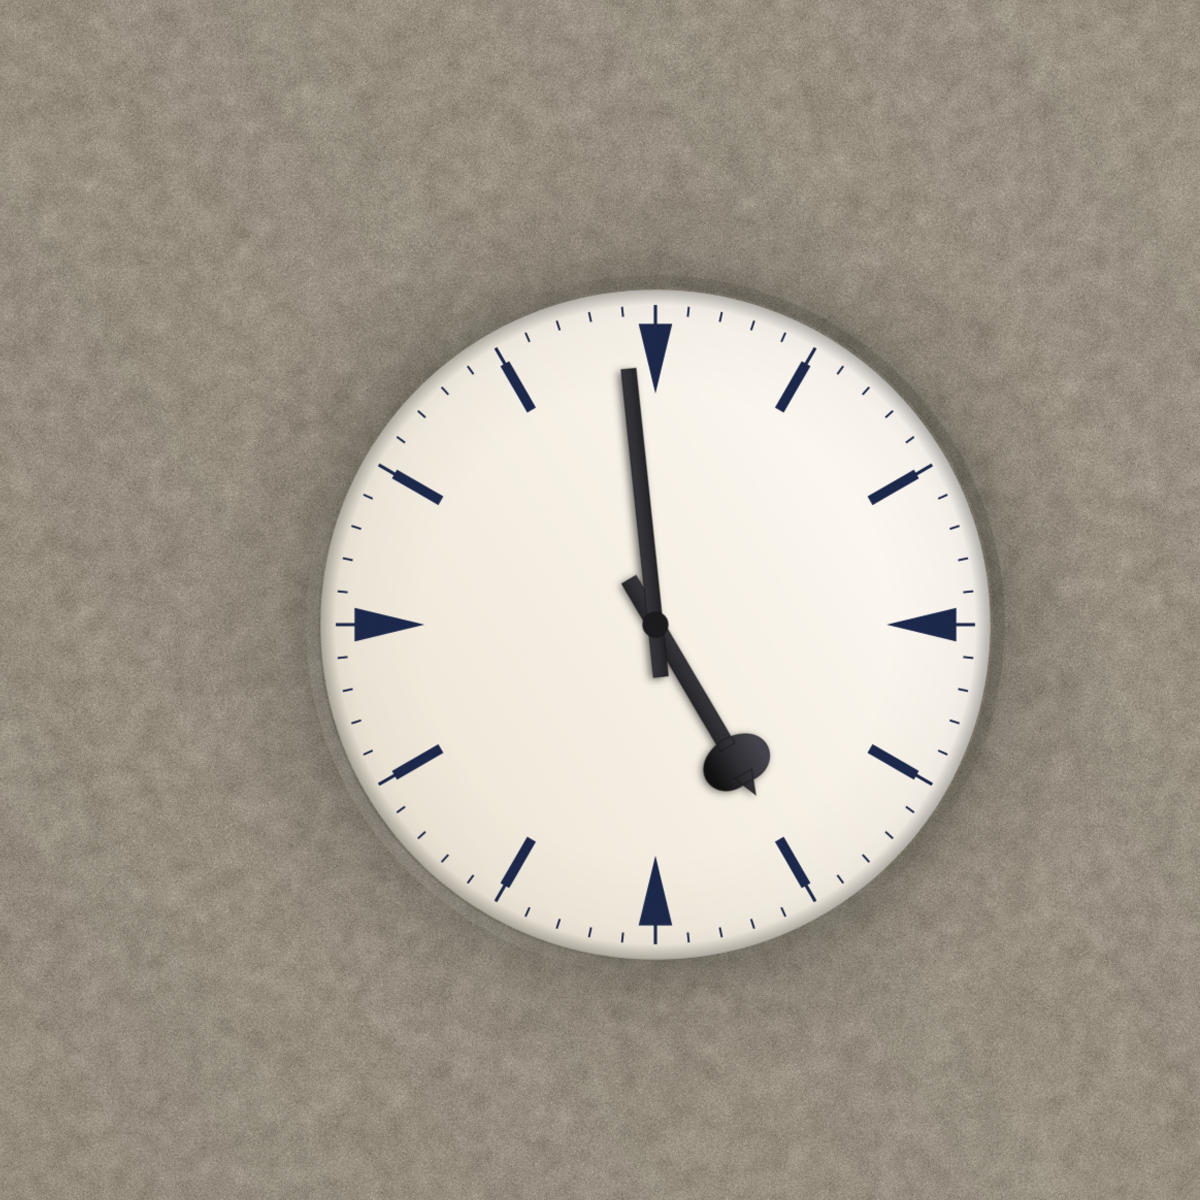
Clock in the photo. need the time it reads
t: 4:59
